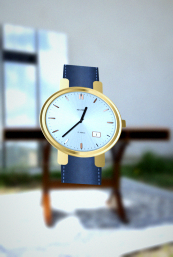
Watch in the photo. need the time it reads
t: 12:37
